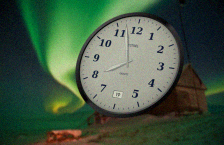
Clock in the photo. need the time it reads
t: 7:57
